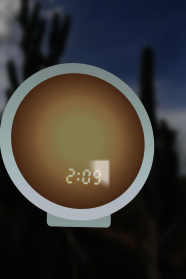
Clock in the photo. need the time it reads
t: 2:09
